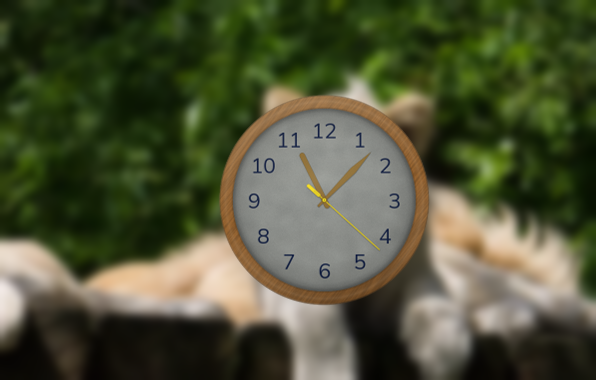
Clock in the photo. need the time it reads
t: 11:07:22
